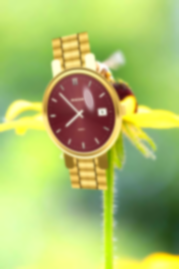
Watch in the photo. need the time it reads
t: 7:53
